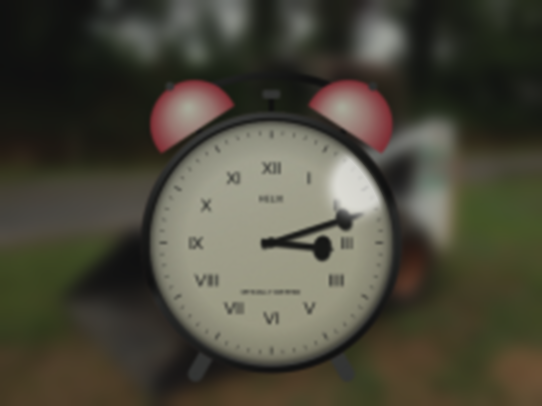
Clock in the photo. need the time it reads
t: 3:12
